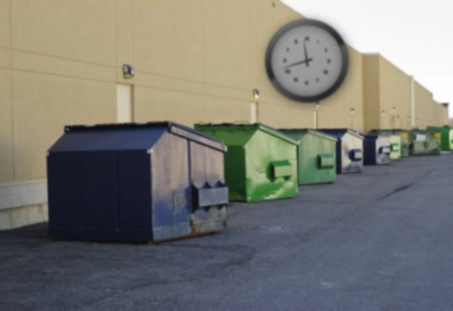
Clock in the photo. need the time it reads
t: 11:42
